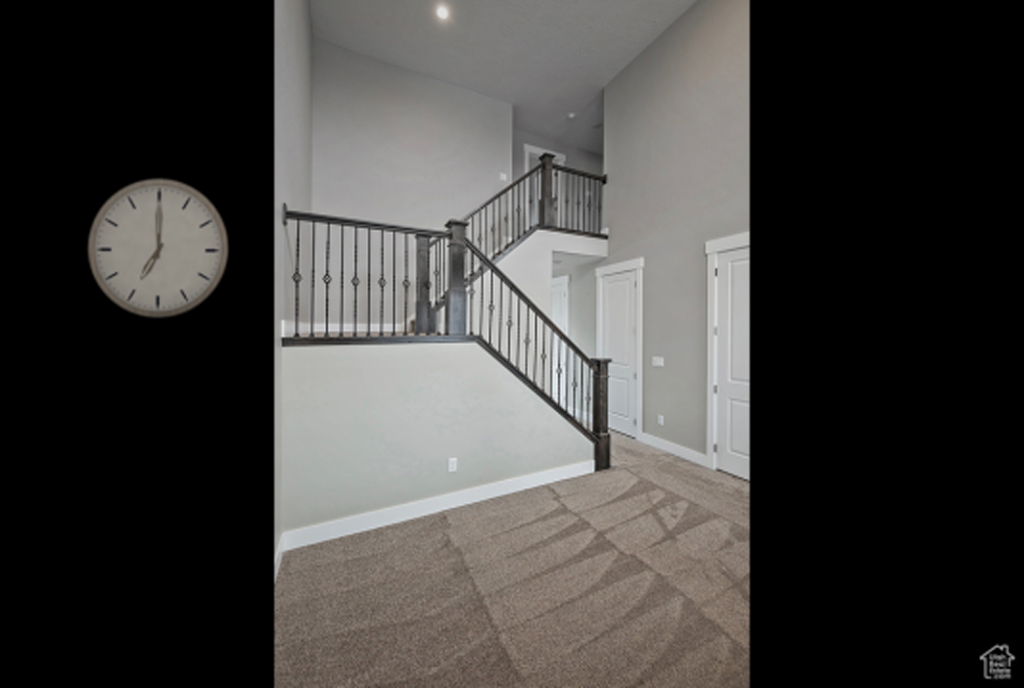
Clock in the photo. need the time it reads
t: 7:00
